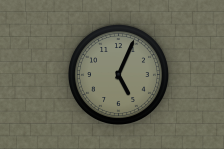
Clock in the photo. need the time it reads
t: 5:04
